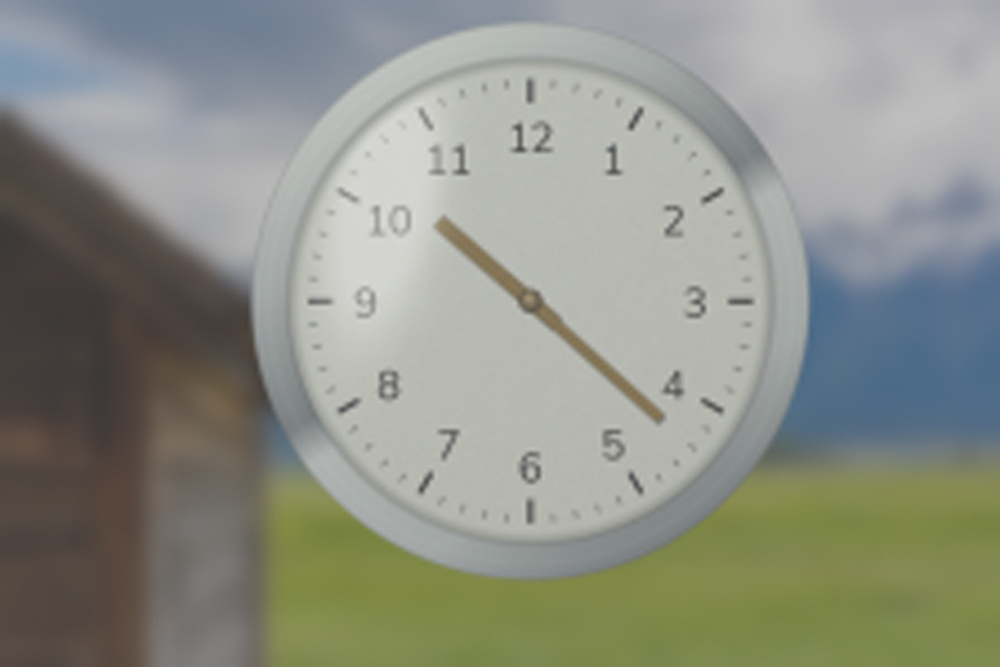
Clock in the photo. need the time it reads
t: 10:22
